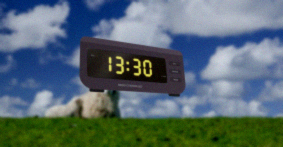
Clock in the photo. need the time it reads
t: 13:30
